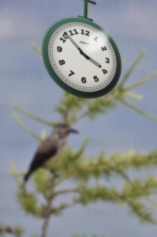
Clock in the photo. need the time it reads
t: 3:52
